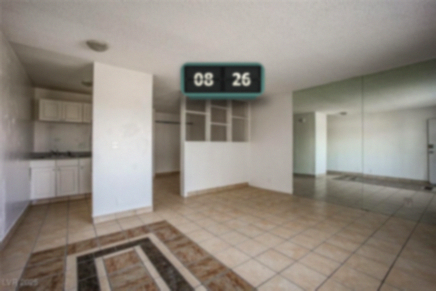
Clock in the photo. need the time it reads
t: 8:26
